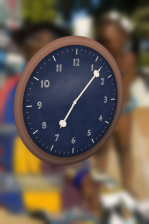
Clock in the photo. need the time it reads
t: 7:07
